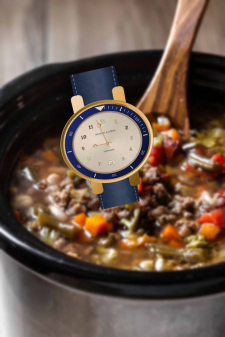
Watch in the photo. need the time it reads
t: 8:58
